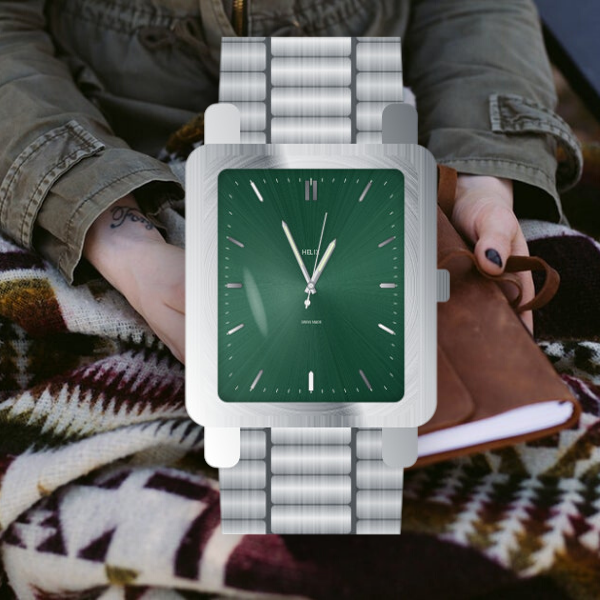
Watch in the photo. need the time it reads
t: 12:56:02
